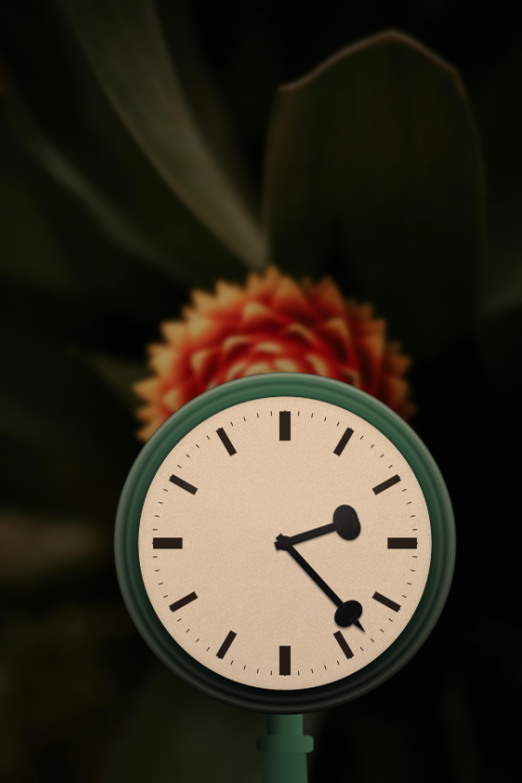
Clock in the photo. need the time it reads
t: 2:23
